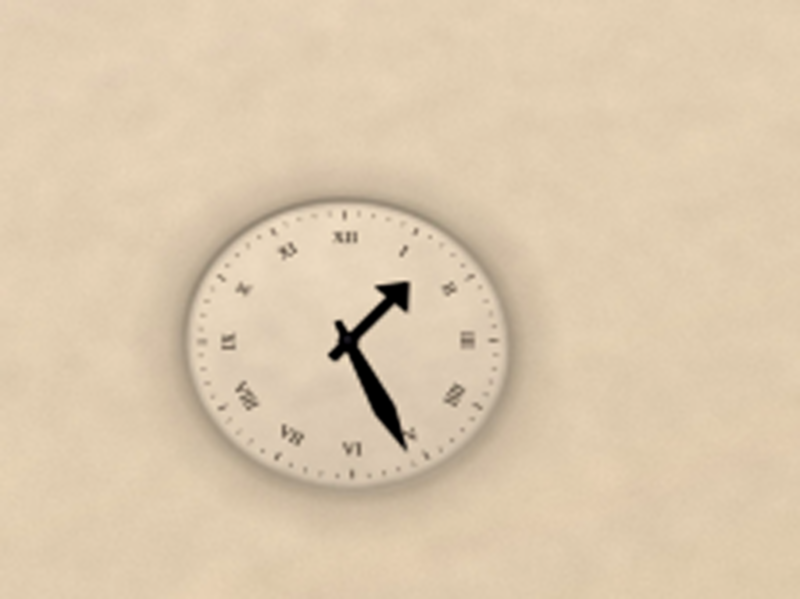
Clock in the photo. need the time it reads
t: 1:26
